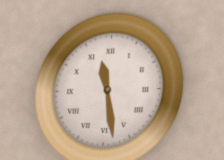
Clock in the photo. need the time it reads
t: 11:28
